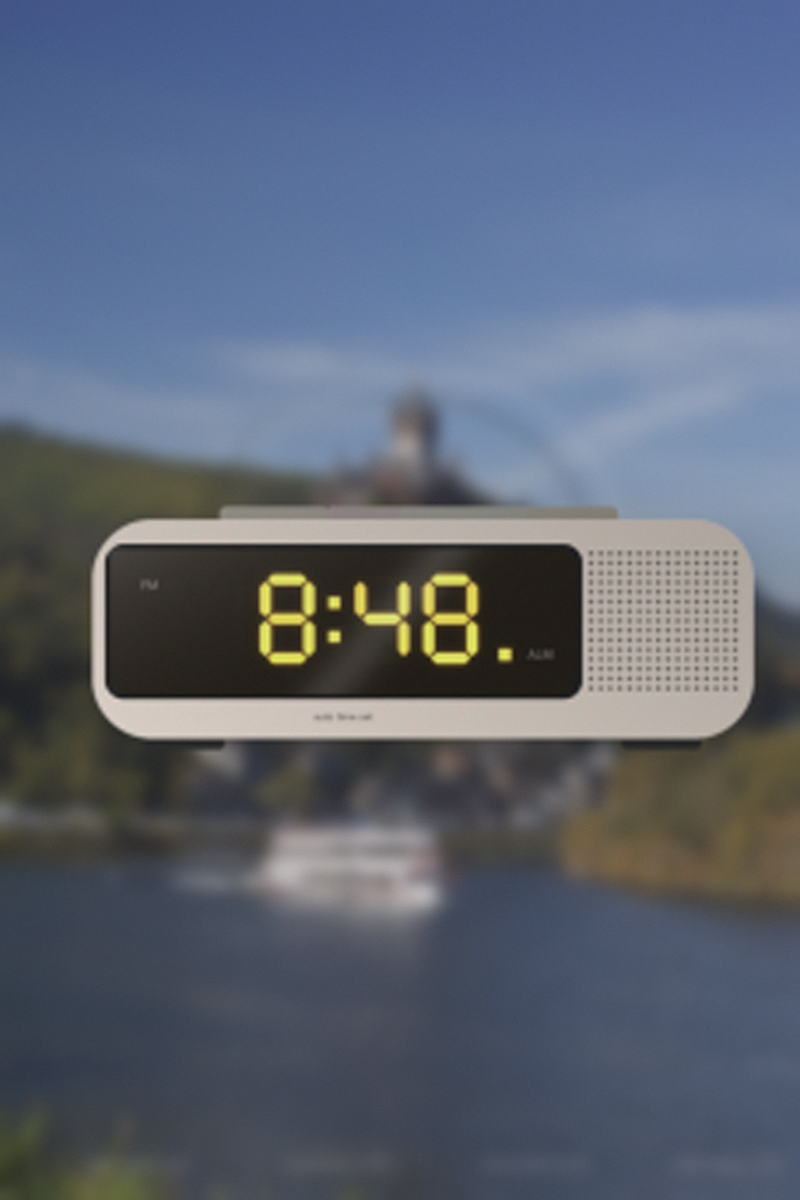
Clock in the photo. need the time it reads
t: 8:48
